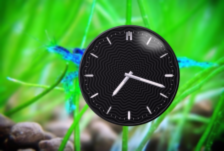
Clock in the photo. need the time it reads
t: 7:18
